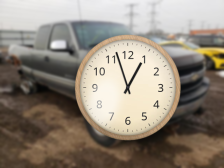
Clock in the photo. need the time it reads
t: 12:57
